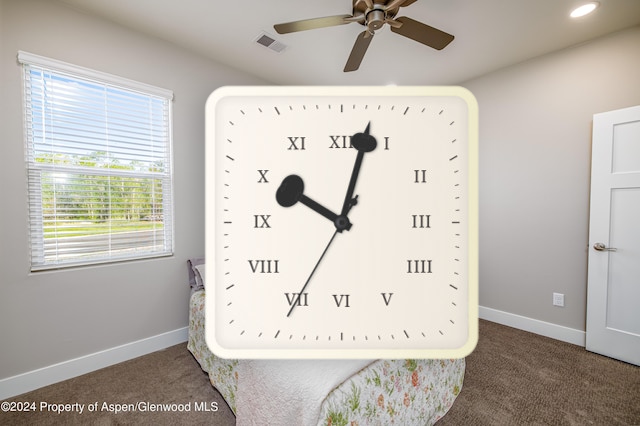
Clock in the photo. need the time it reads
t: 10:02:35
